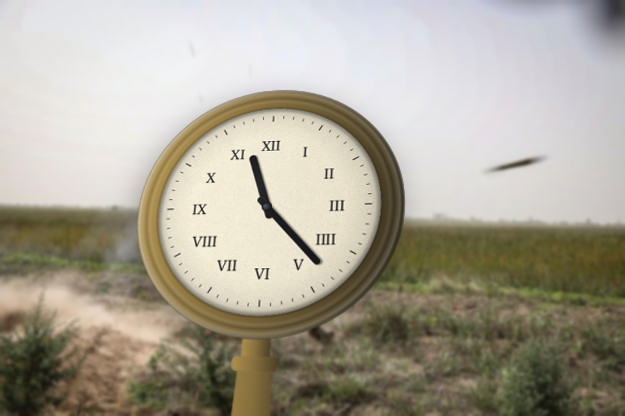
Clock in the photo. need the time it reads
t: 11:23
